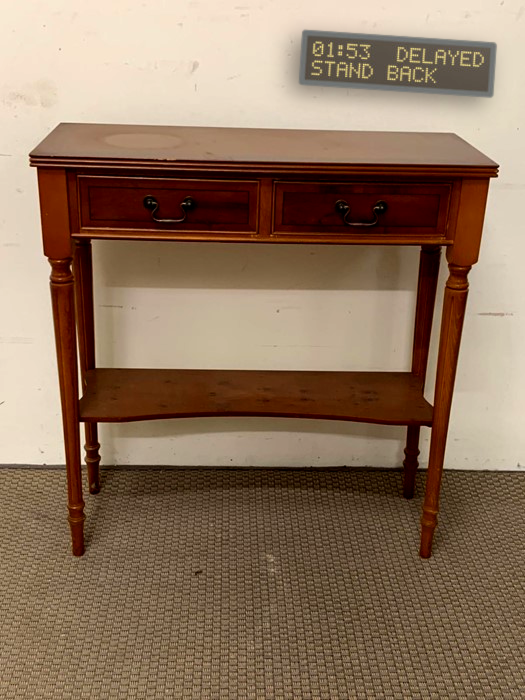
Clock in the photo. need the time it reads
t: 1:53
